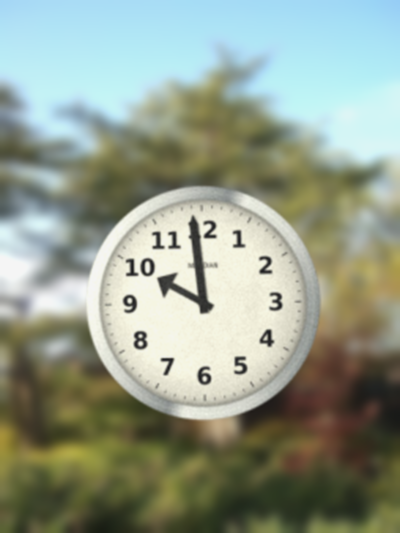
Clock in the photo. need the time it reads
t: 9:59
